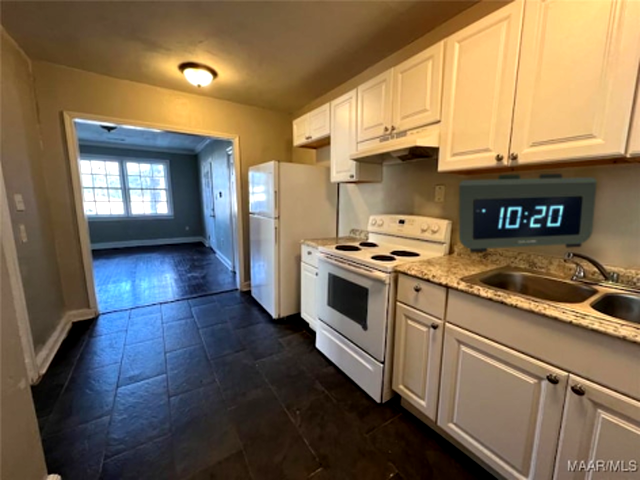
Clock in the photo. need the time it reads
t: 10:20
